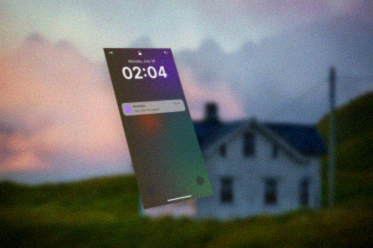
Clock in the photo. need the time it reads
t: 2:04
